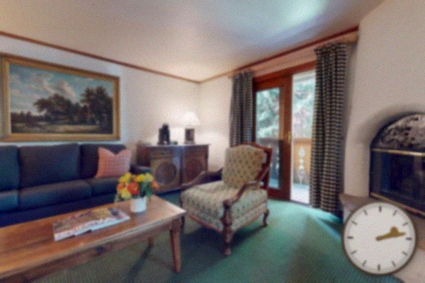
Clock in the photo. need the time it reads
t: 2:13
